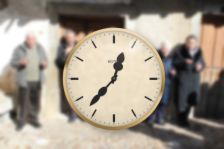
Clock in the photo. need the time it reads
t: 12:37
